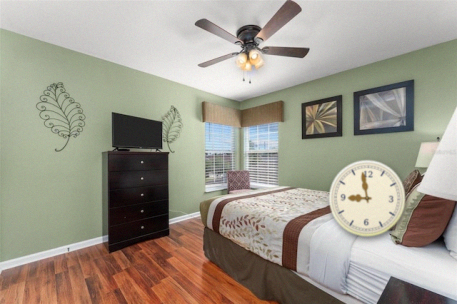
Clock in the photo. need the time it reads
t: 8:58
